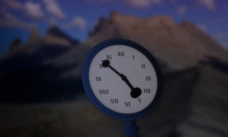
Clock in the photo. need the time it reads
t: 4:52
